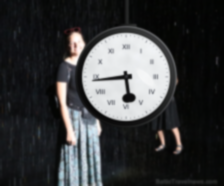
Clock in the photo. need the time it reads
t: 5:44
